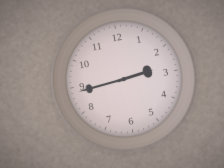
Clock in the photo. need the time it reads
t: 2:44
